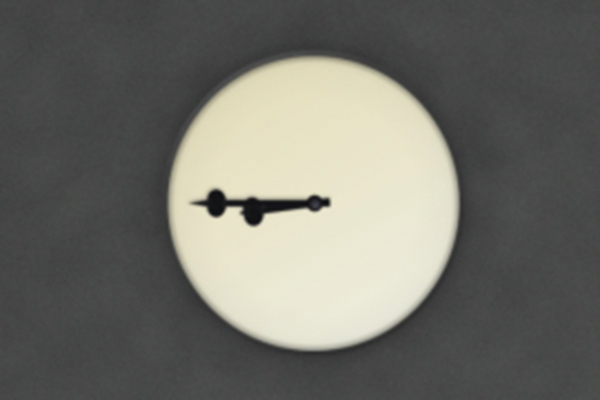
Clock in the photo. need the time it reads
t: 8:45
